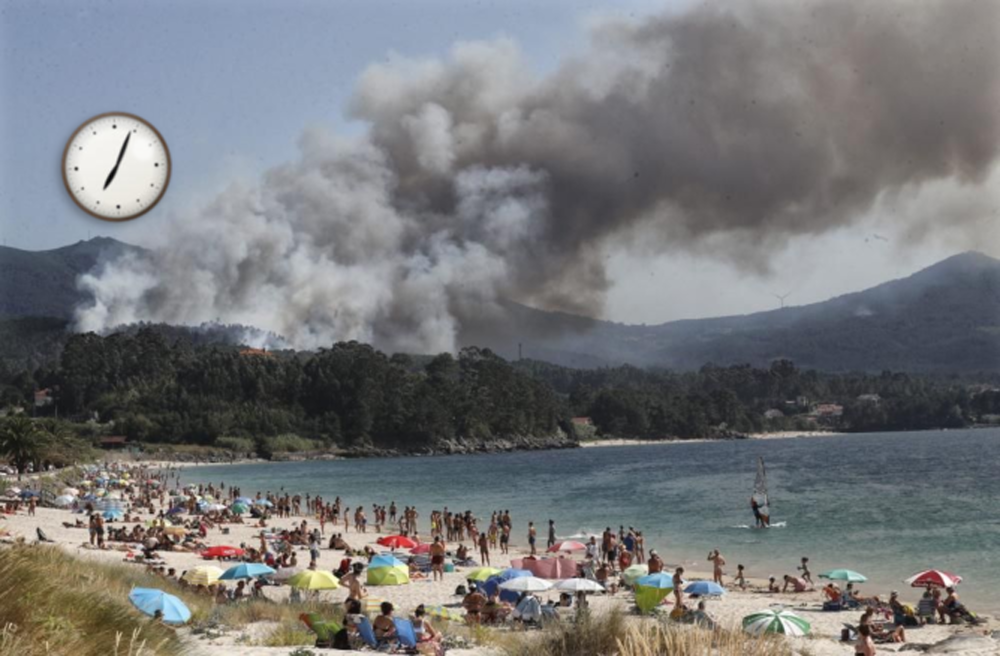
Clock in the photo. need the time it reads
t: 7:04
